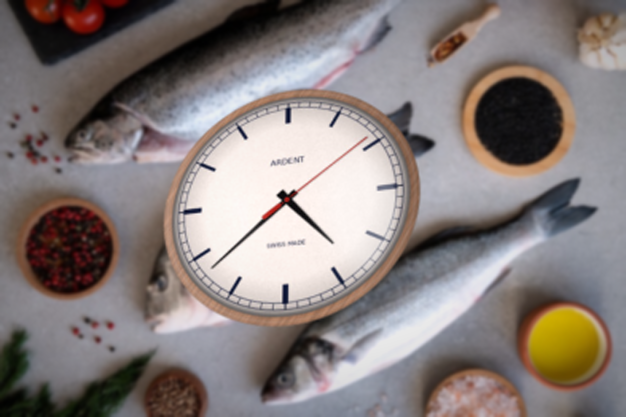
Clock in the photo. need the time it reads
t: 4:38:09
